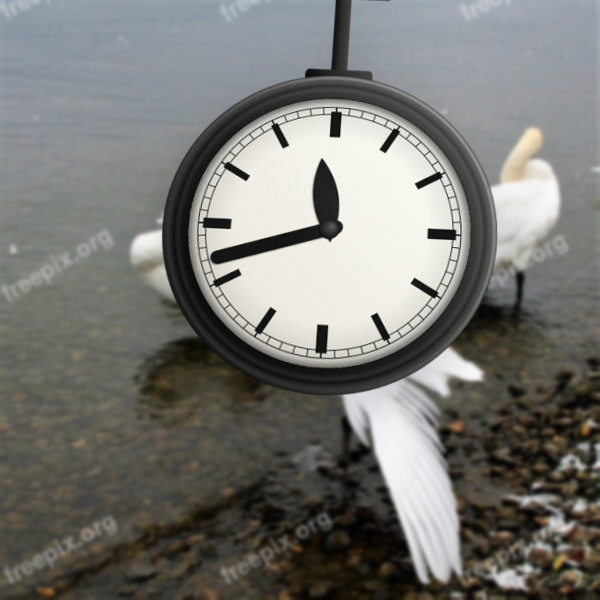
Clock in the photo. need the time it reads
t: 11:42
